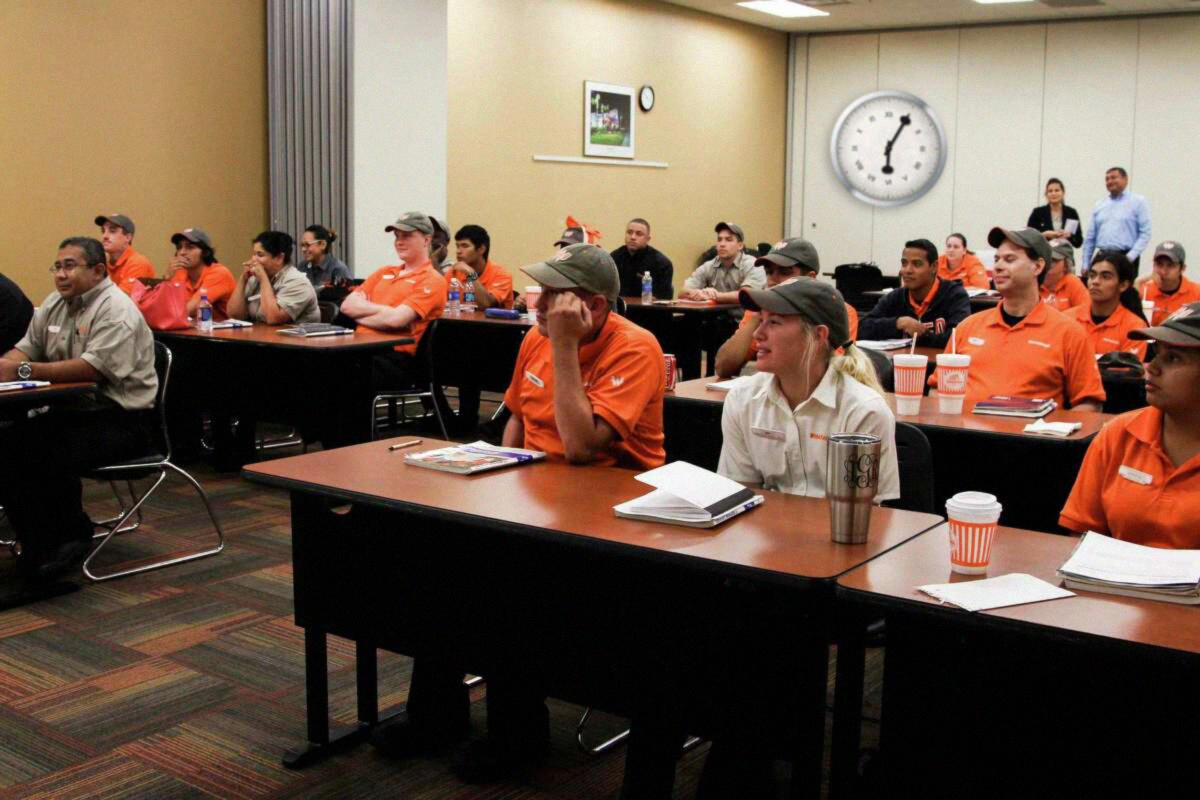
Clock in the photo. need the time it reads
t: 6:05
